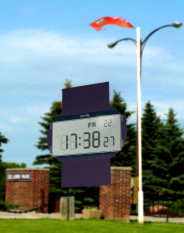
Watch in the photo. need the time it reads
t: 17:38:27
